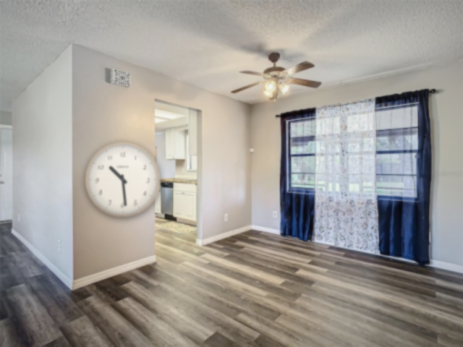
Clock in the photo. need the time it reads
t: 10:29
